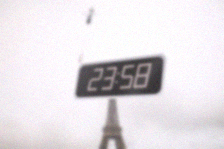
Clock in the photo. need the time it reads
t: 23:58
